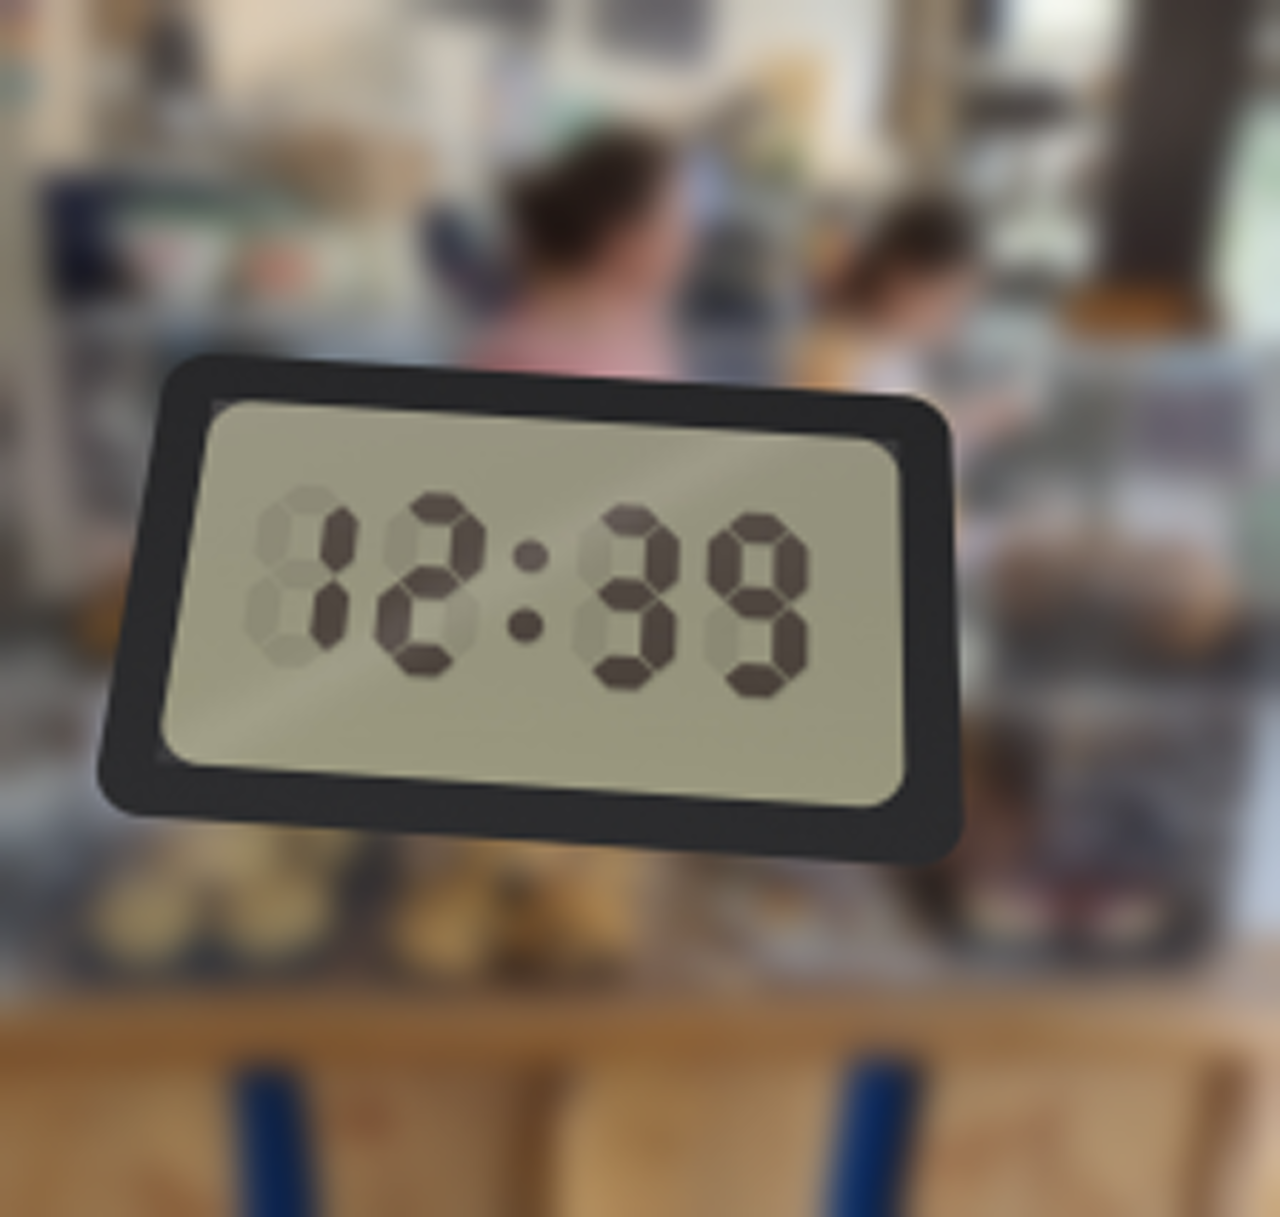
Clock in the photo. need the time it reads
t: 12:39
